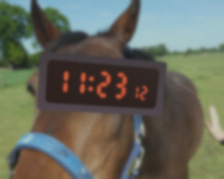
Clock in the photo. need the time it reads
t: 11:23:12
